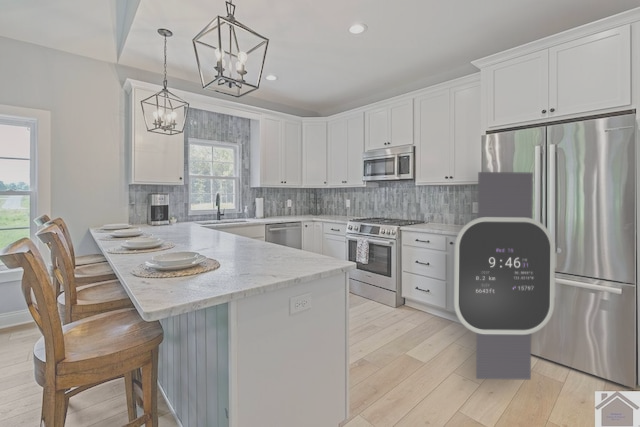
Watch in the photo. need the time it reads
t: 9:46
